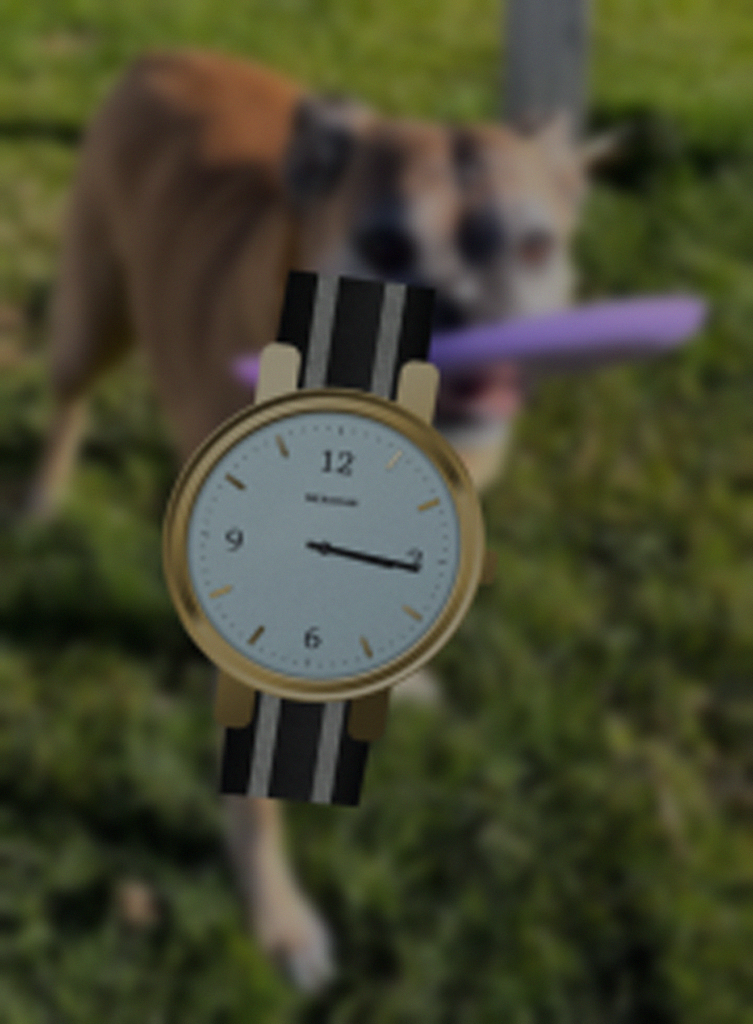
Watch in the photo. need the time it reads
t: 3:16
